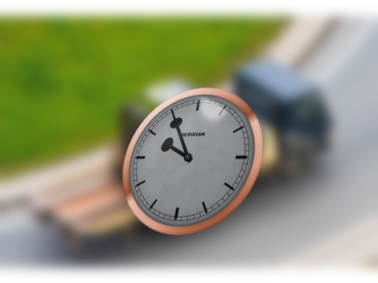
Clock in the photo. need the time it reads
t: 9:55
